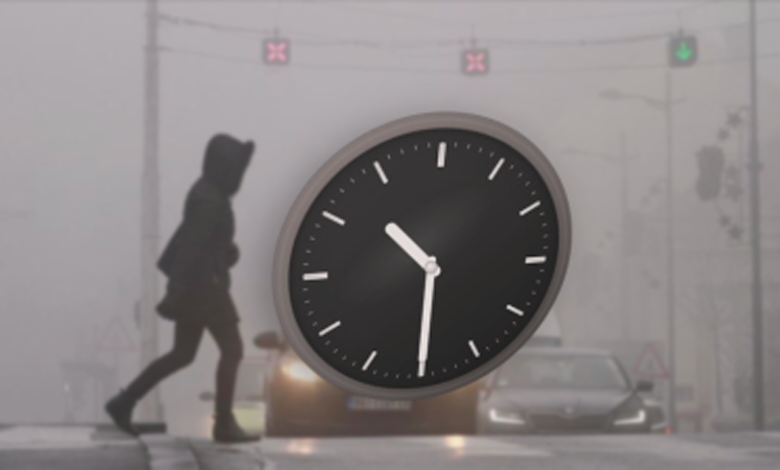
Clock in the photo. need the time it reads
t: 10:30
